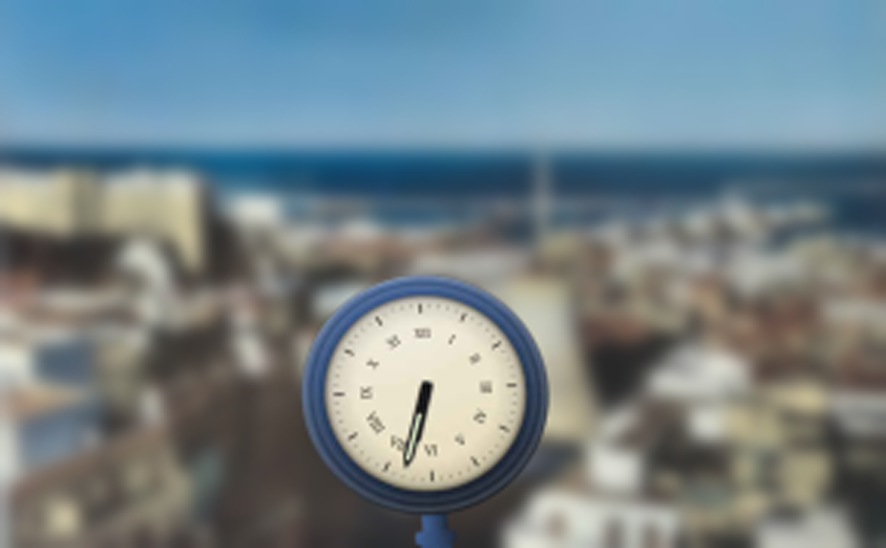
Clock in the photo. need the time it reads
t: 6:33
